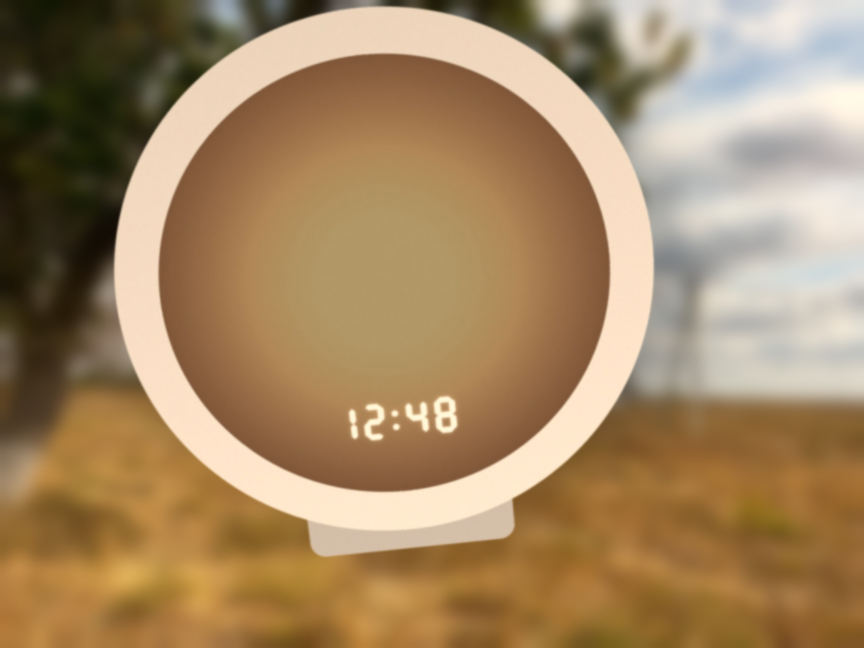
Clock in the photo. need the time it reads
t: 12:48
